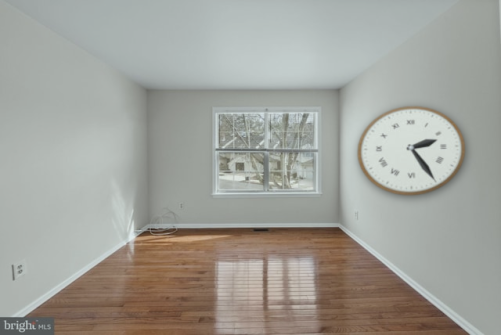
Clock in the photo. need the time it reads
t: 2:25
